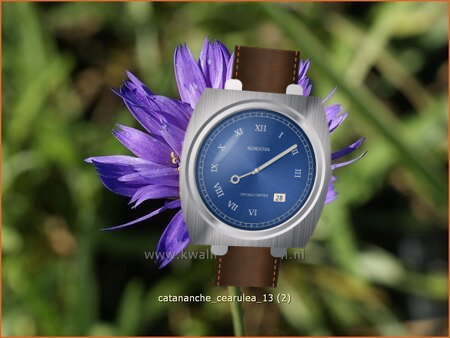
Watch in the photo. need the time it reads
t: 8:09
